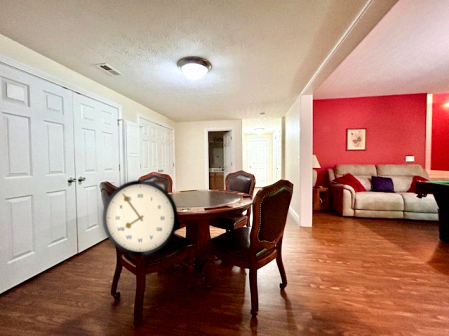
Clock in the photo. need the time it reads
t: 7:54
